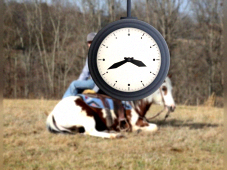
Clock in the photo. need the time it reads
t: 3:41
